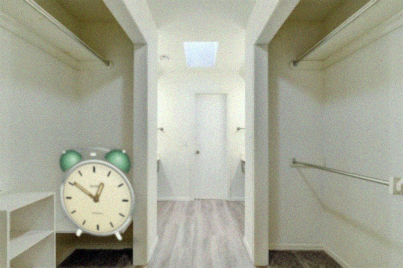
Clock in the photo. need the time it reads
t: 12:51
